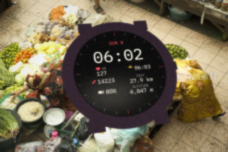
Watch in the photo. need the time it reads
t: 6:02
